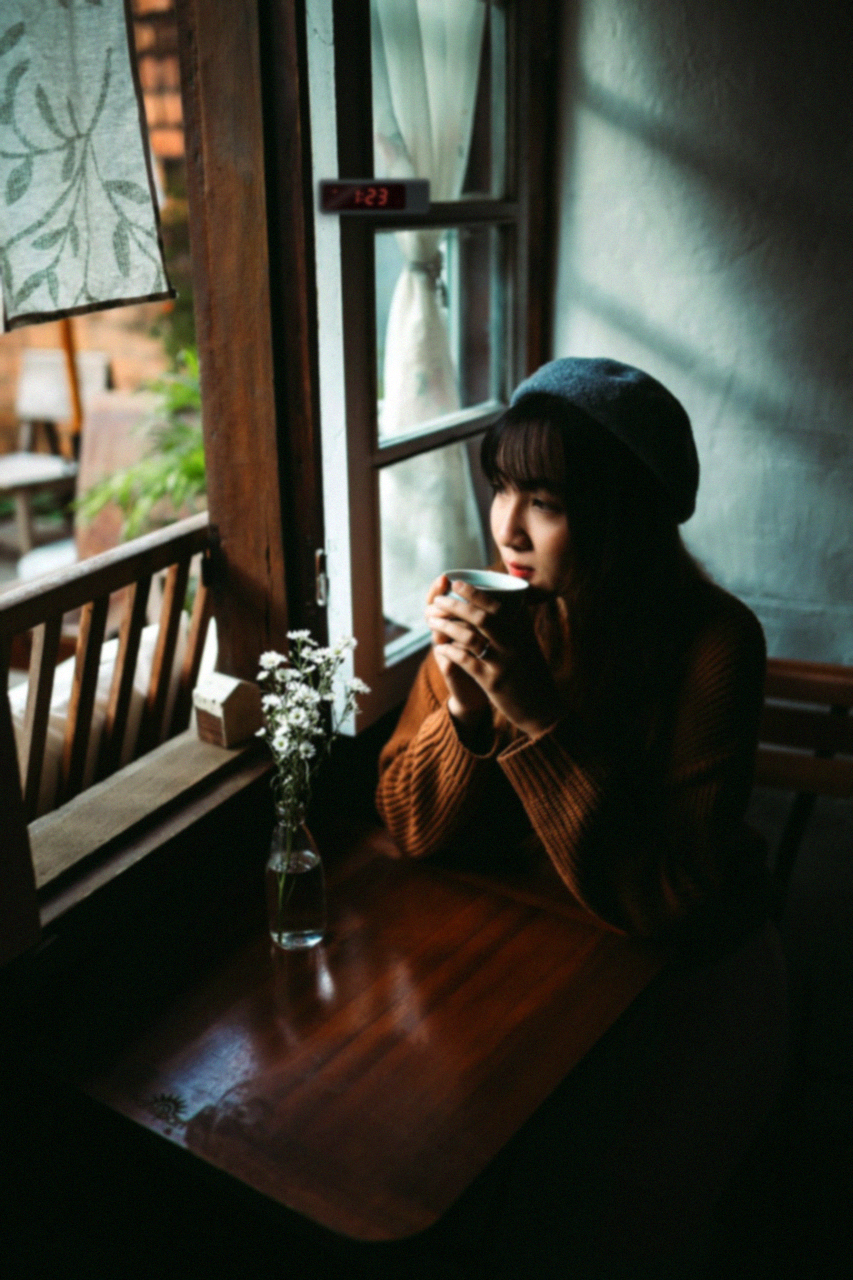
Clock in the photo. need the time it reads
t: 1:23
